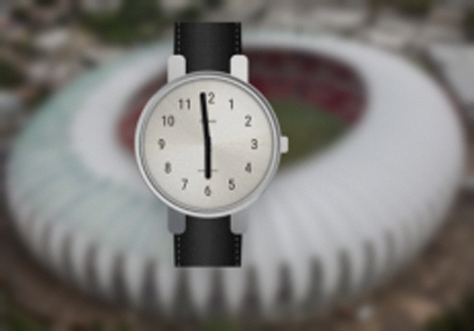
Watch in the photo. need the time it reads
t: 5:59
